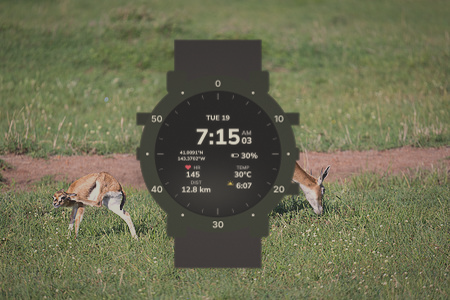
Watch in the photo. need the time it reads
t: 7:15:03
